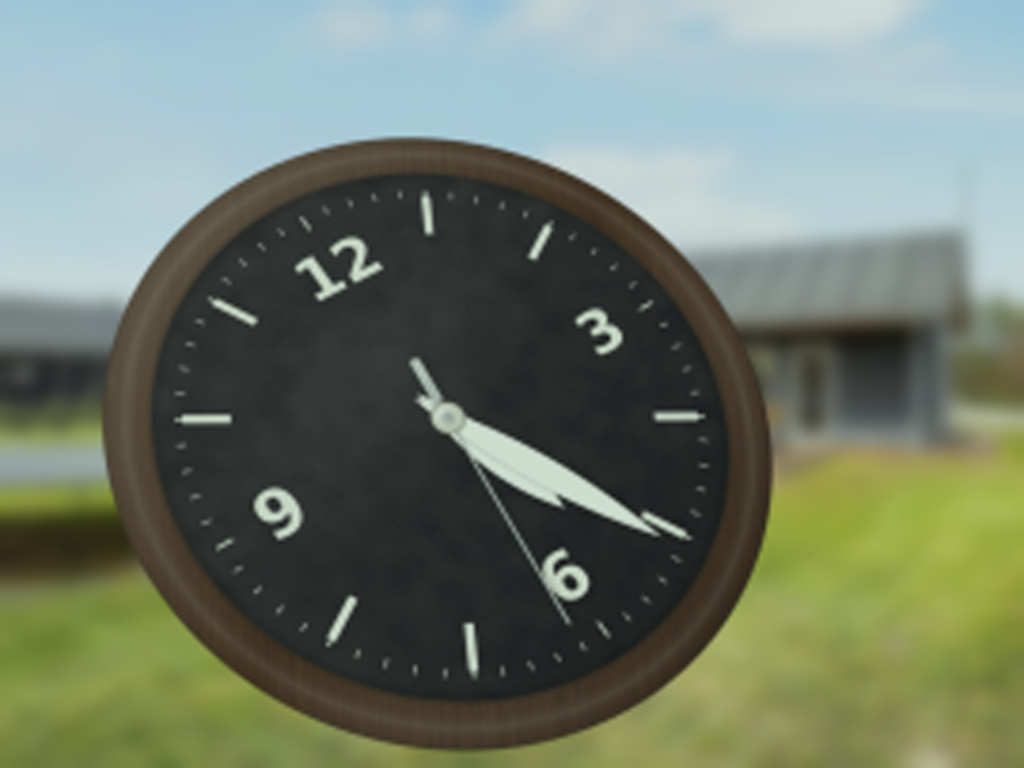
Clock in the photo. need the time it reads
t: 5:25:31
